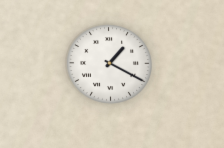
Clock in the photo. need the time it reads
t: 1:20
